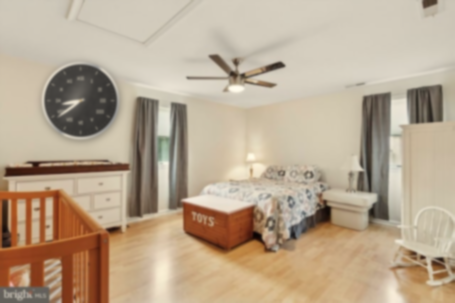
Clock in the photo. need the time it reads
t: 8:39
